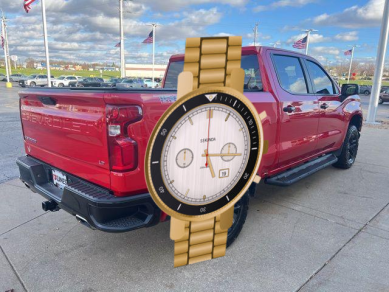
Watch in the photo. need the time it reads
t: 5:16
